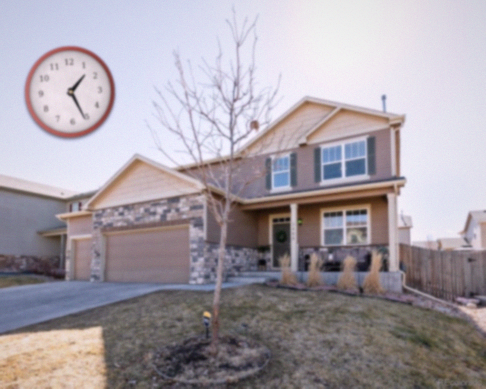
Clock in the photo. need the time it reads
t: 1:26
